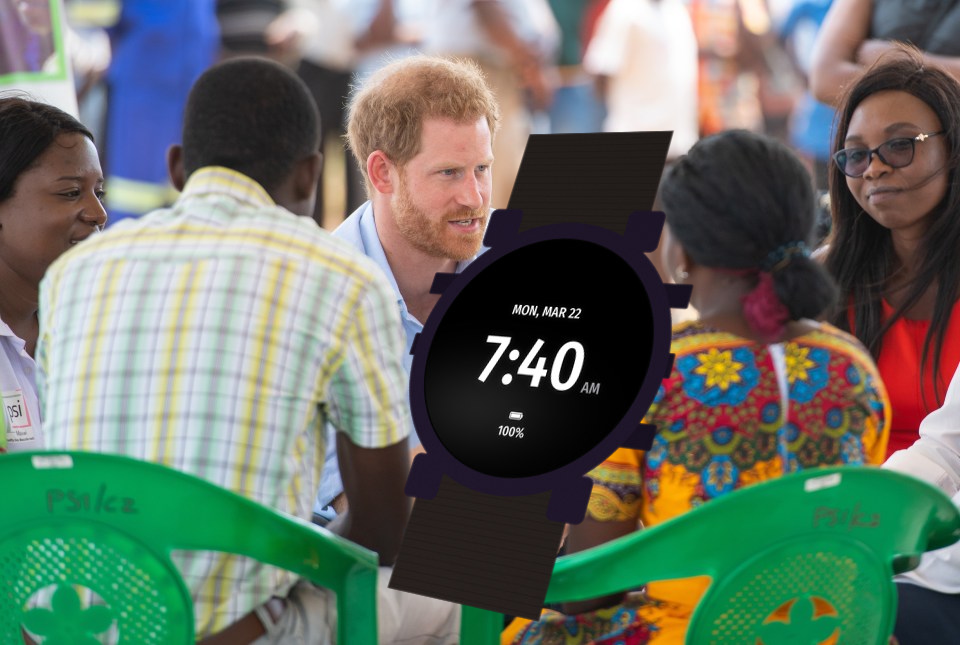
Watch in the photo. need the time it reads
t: 7:40
